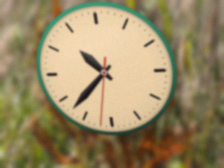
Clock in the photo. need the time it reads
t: 10:37:32
